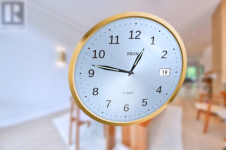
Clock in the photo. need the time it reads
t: 12:47
